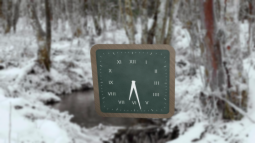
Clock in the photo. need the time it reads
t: 6:28
